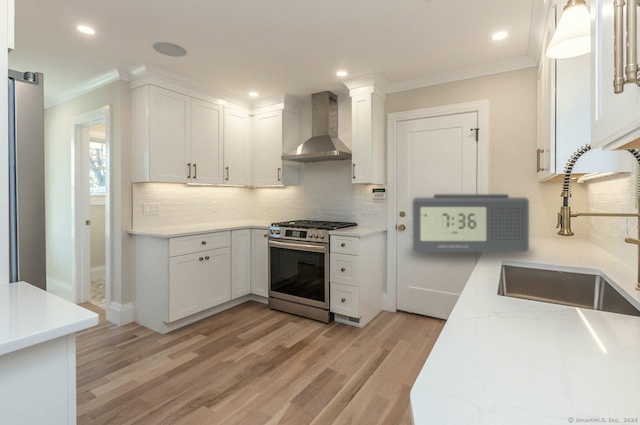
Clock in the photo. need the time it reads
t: 7:36
